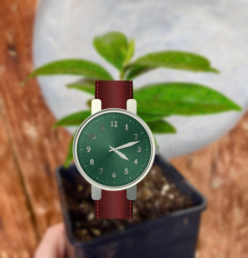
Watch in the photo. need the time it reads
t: 4:12
